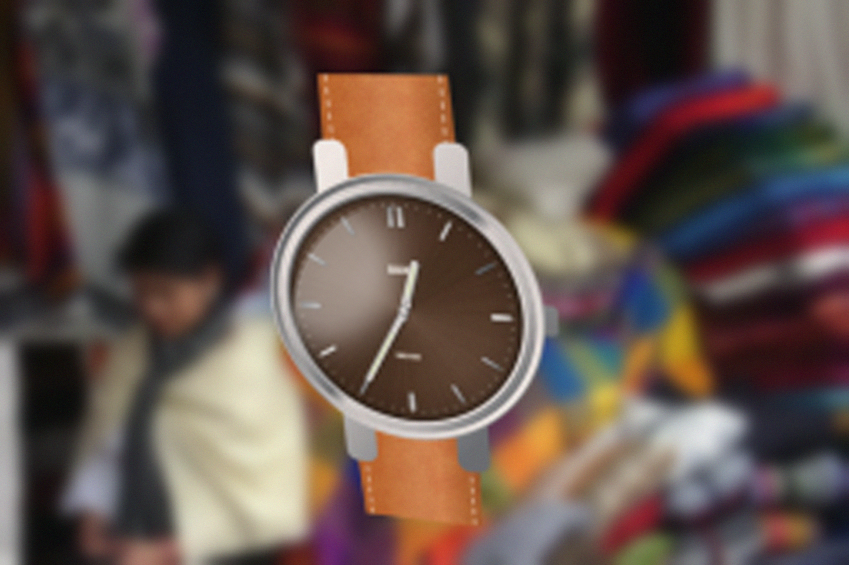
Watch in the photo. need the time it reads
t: 12:35
